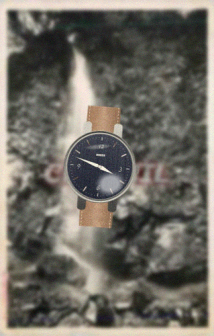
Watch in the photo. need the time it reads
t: 3:48
